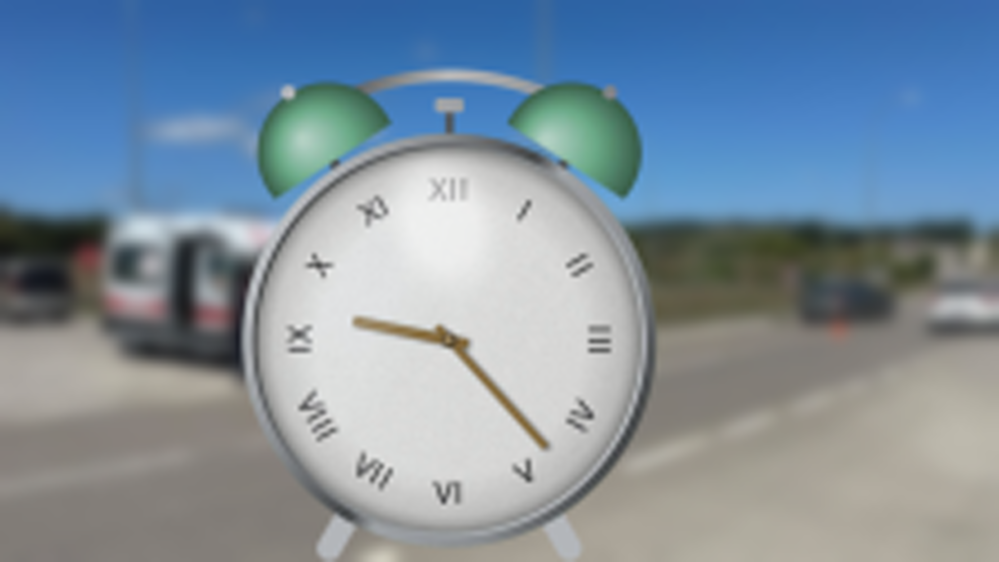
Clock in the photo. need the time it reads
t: 9:23
